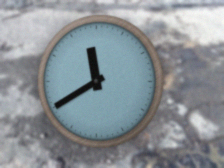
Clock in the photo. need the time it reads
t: 11:40
